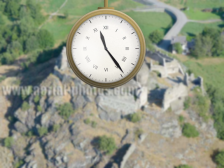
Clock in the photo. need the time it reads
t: 11:24
